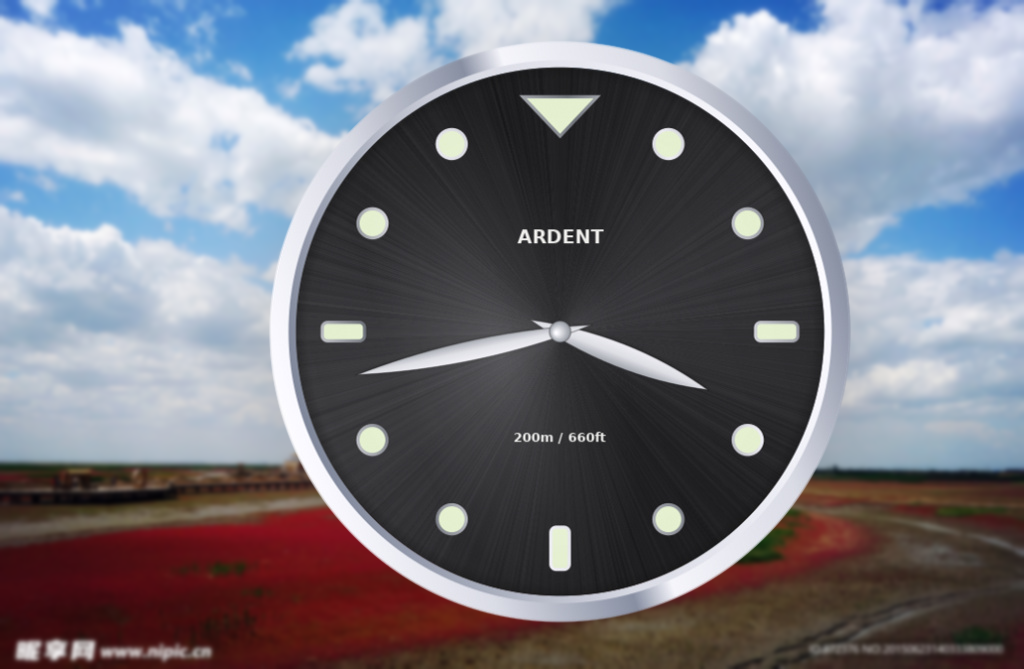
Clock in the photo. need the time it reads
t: 3:43
